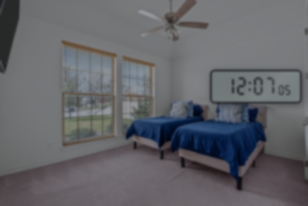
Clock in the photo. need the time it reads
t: 12:07
